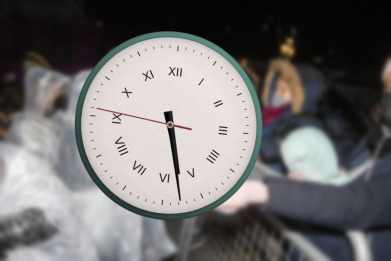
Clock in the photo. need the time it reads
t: 5:27:46
